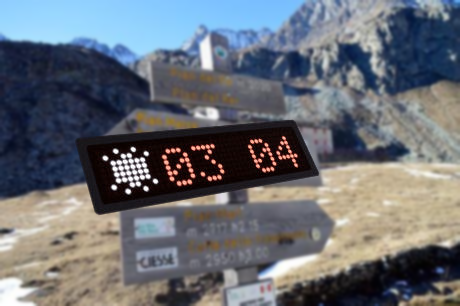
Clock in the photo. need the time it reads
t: 3:04
